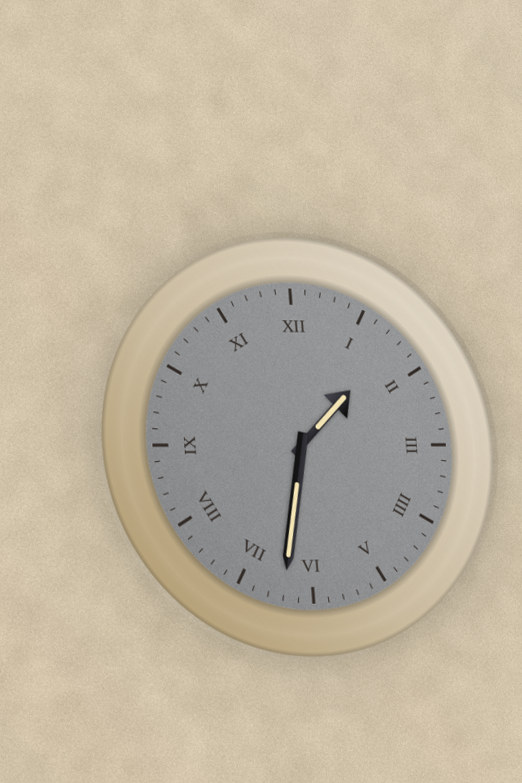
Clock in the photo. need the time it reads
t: 1:32
